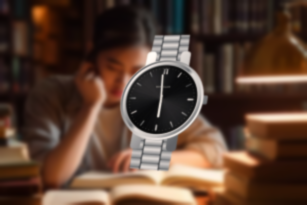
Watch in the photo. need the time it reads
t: 5:59
